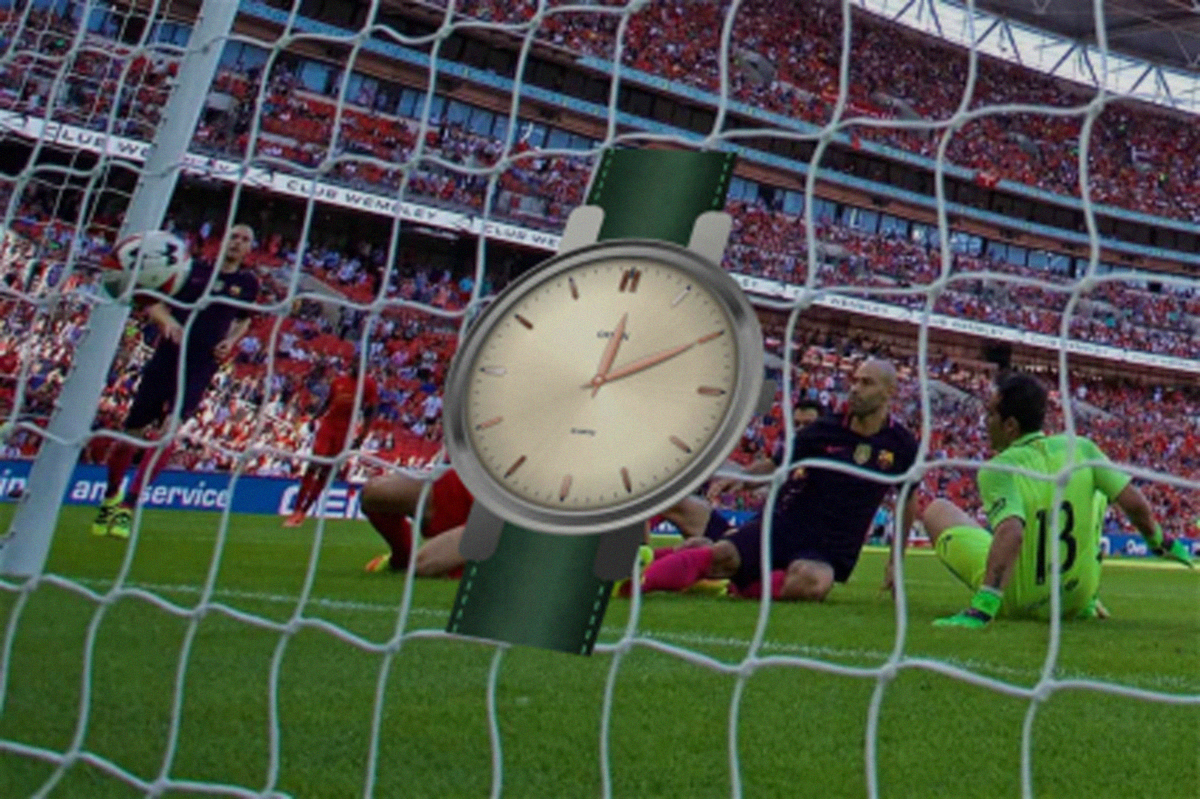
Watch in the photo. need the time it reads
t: 12:10
